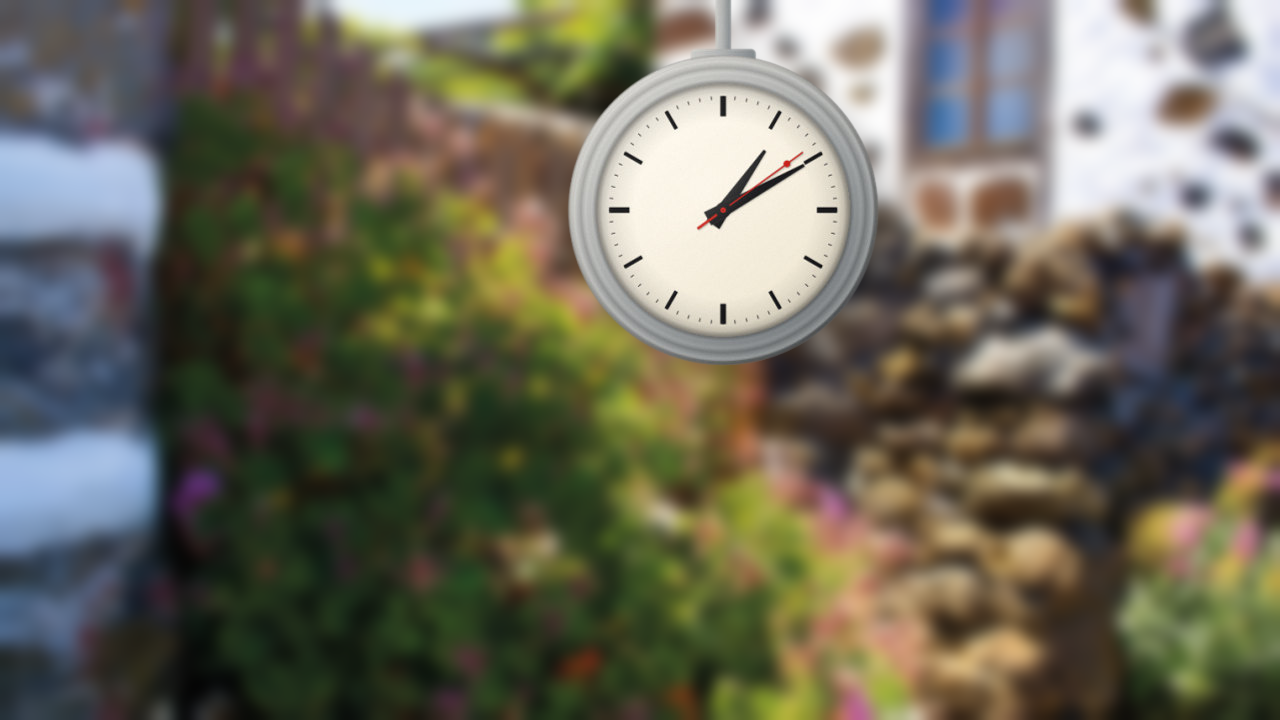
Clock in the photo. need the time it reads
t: 1:10:09
